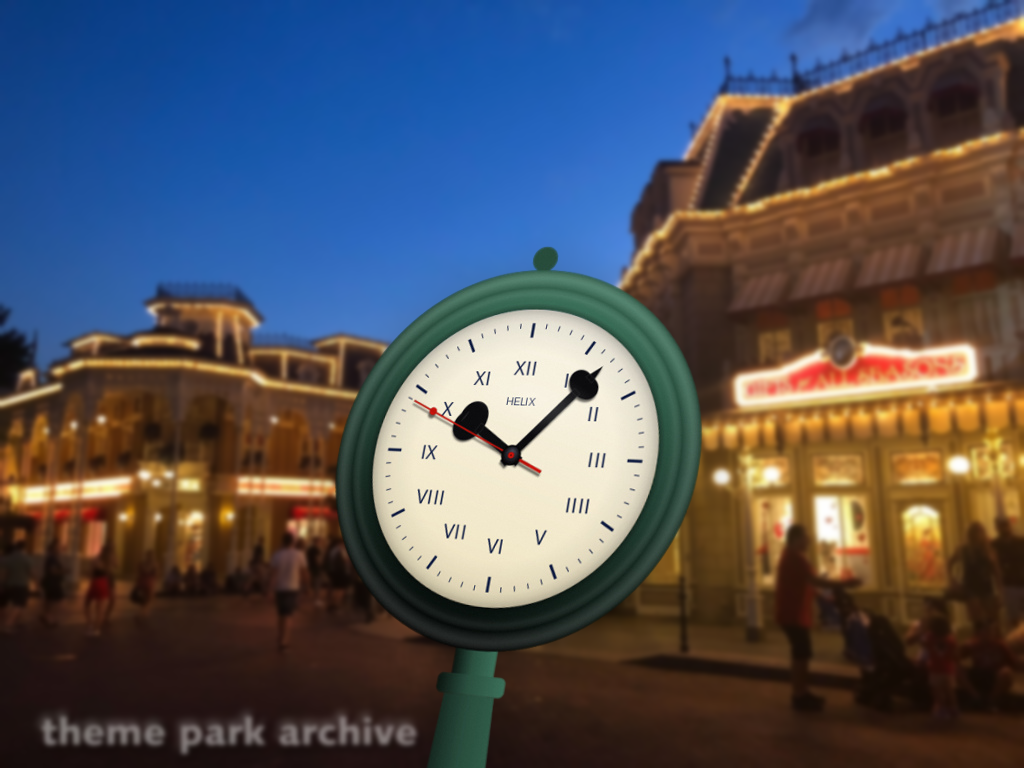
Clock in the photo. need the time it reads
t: 10:06:49
